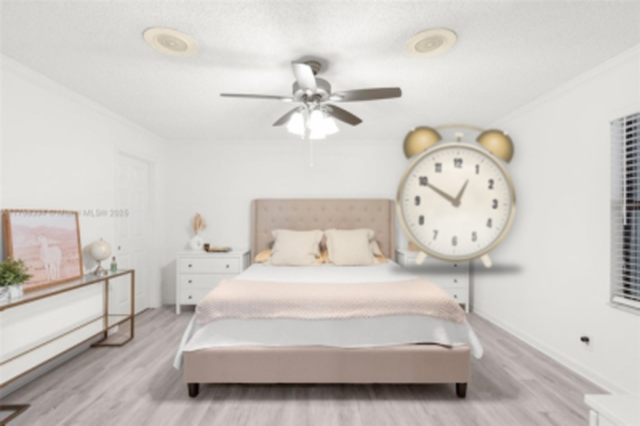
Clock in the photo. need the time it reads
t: 12:50
